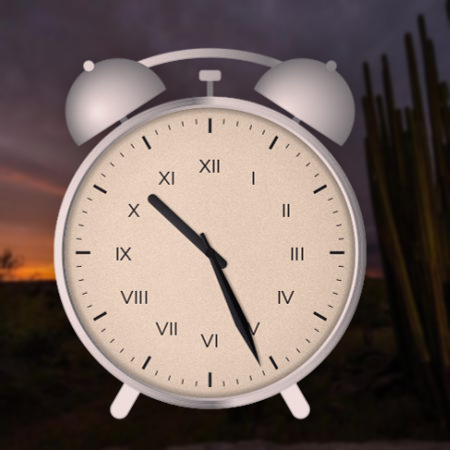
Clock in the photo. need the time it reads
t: 10:26
